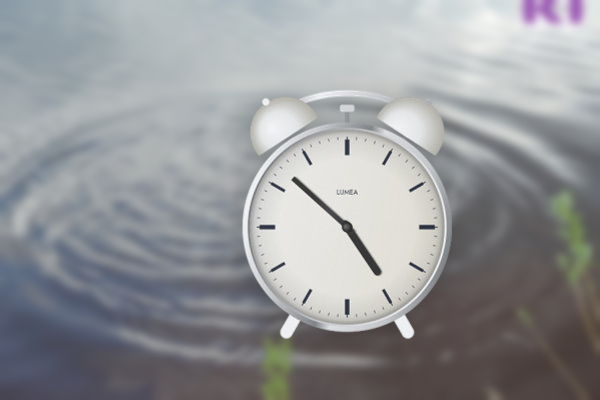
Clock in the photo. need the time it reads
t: 4:52
